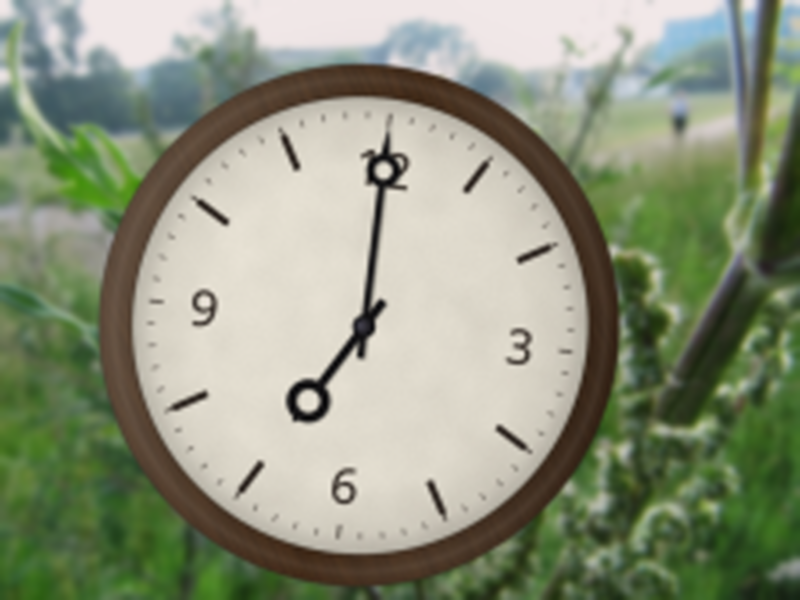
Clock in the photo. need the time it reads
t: 7:00
